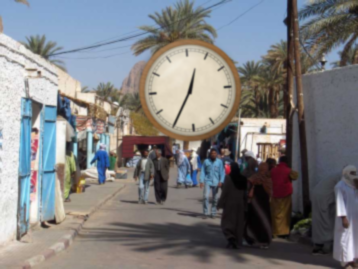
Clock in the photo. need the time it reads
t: 12:35
